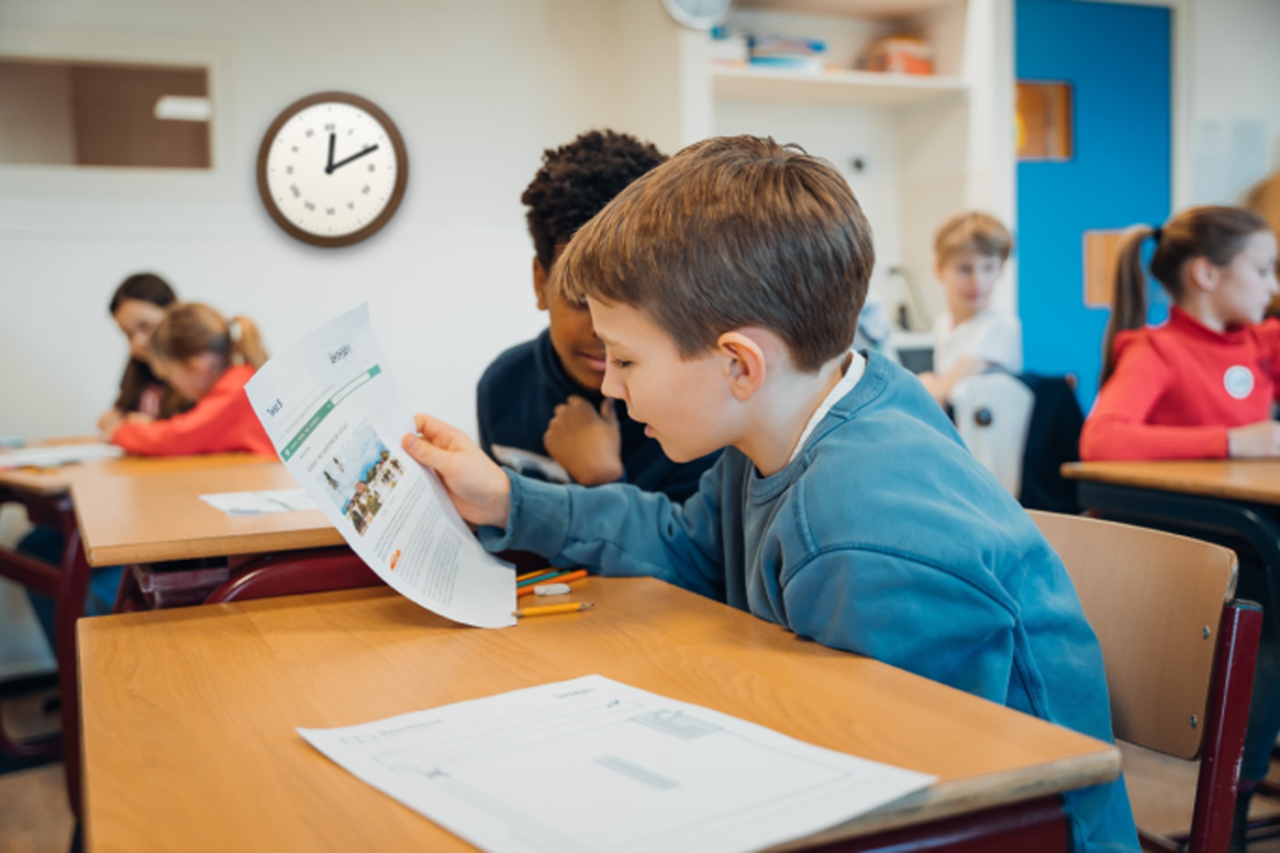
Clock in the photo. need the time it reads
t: 12:11
